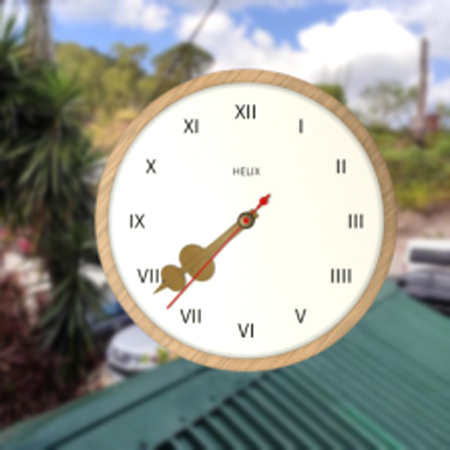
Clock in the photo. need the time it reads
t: 7:38:37
